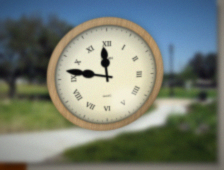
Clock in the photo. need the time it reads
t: 11:47
